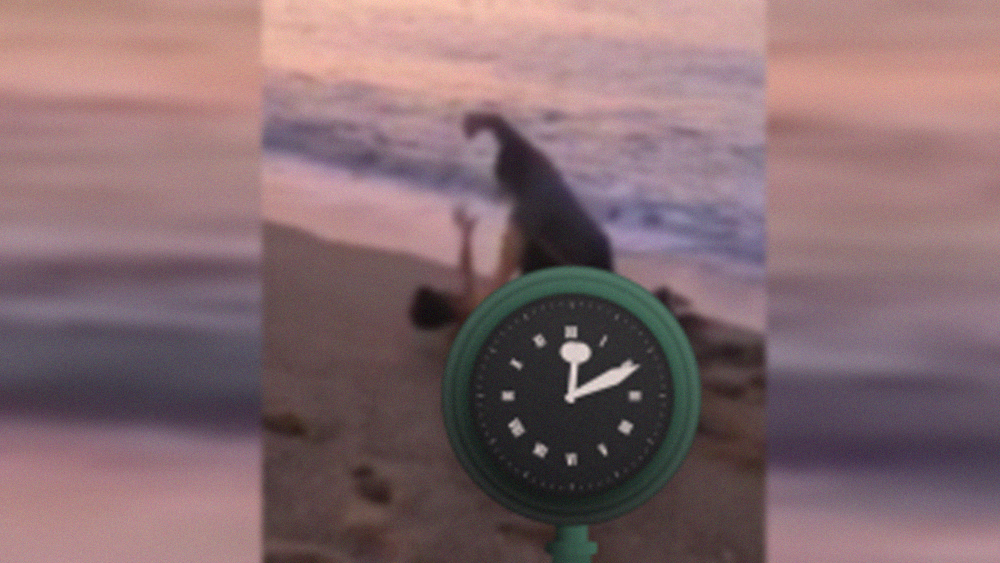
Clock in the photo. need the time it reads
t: 12:11
